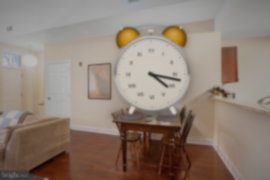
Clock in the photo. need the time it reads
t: 4:17
